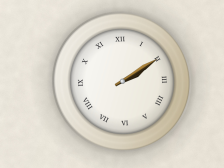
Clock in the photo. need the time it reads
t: 2:10
